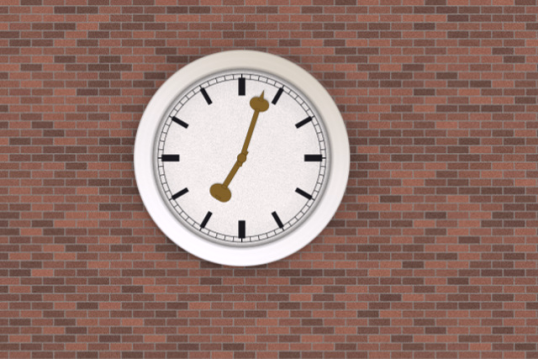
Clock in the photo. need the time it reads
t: 7:03
